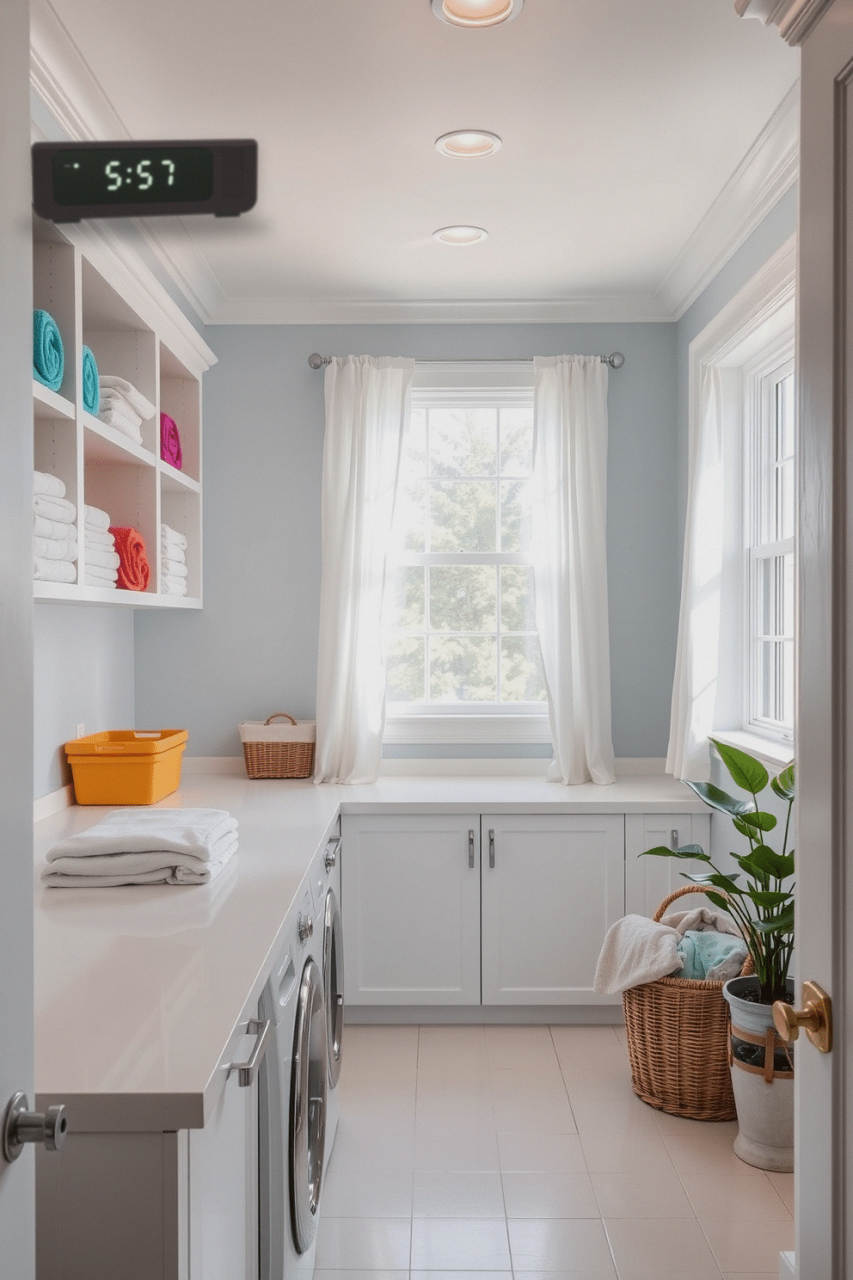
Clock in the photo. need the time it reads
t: 5:57
